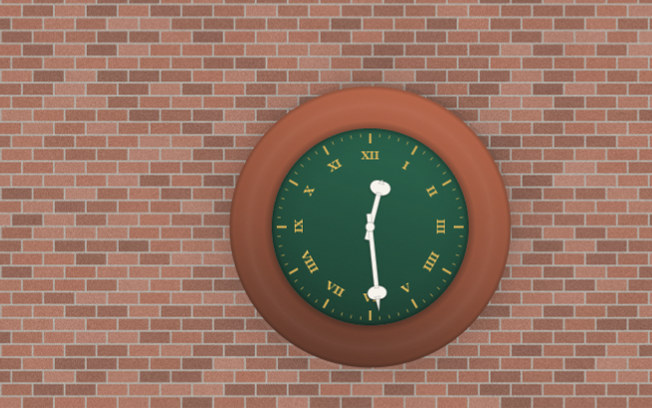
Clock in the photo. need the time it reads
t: 12:29
